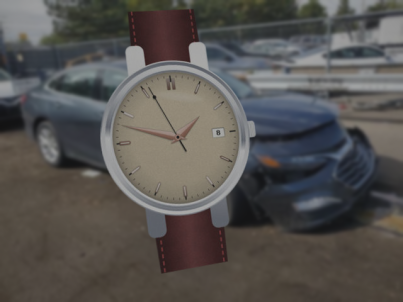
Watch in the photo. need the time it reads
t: 1:47:56
